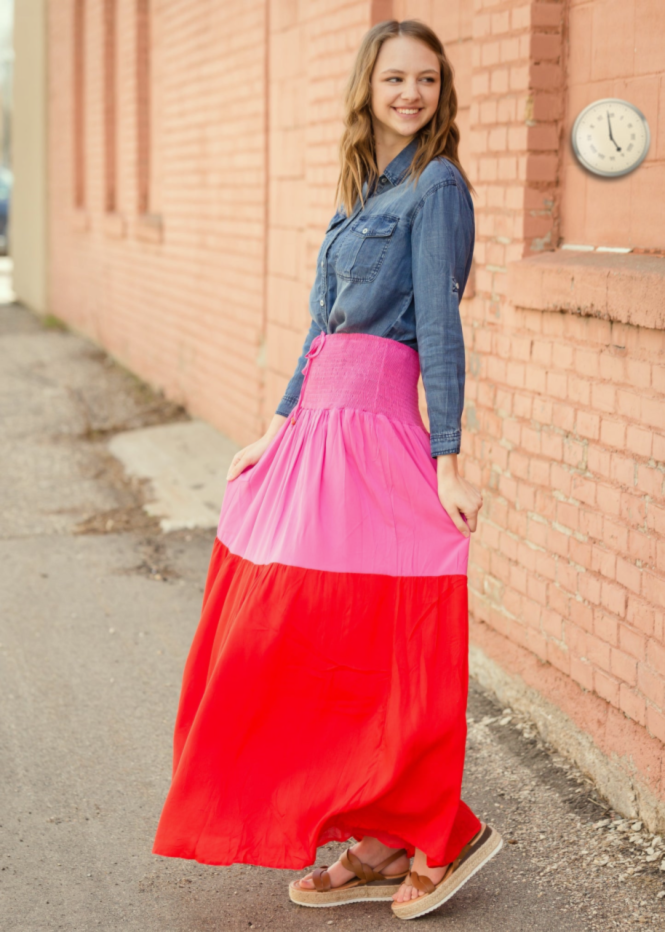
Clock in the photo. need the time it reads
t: 4:59
